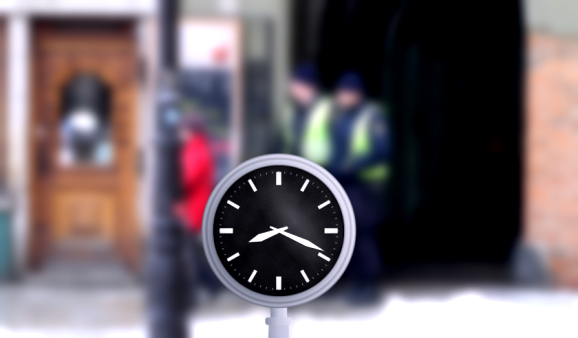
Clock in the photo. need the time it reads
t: 8:19
